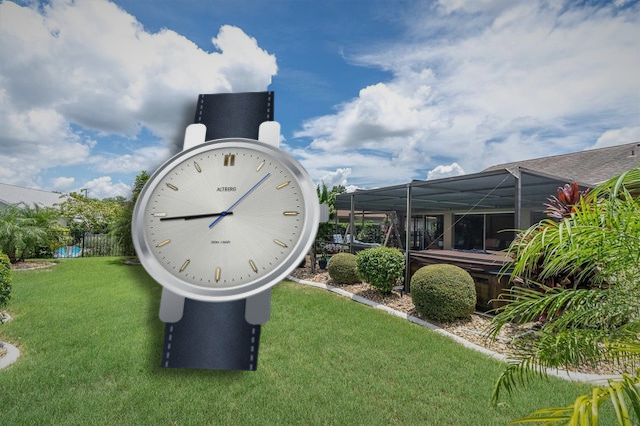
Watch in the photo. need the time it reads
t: 8:44:07
